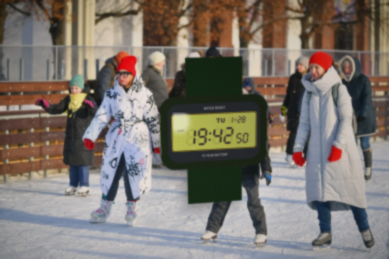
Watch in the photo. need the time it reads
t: 19:42:50
